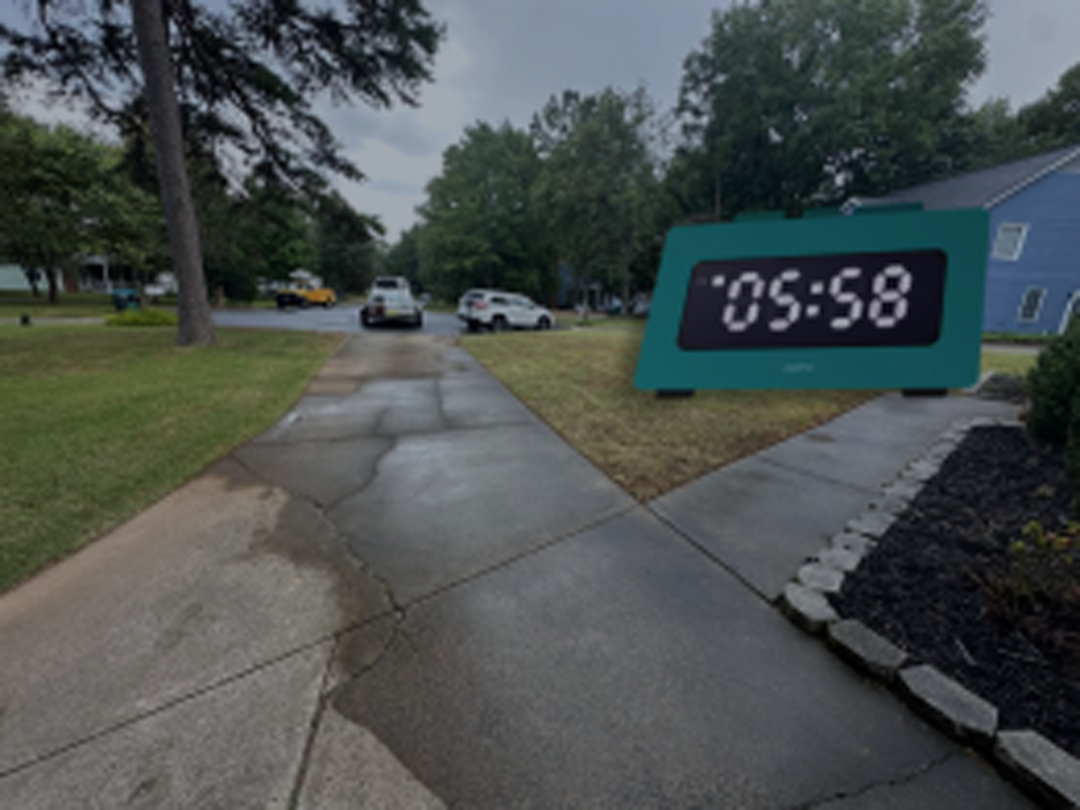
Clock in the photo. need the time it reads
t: 5:58
